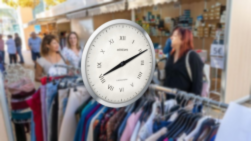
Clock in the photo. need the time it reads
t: 8:11
